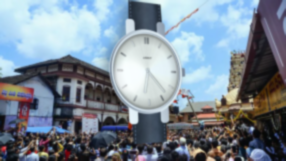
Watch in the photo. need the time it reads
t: 6:23
